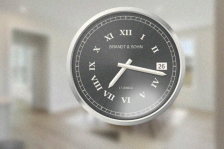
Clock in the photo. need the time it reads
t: 7:17
